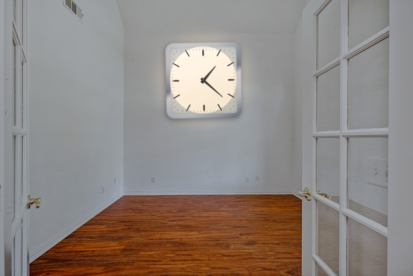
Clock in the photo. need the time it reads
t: 1:22
